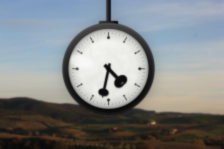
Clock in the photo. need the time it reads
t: 4:32
